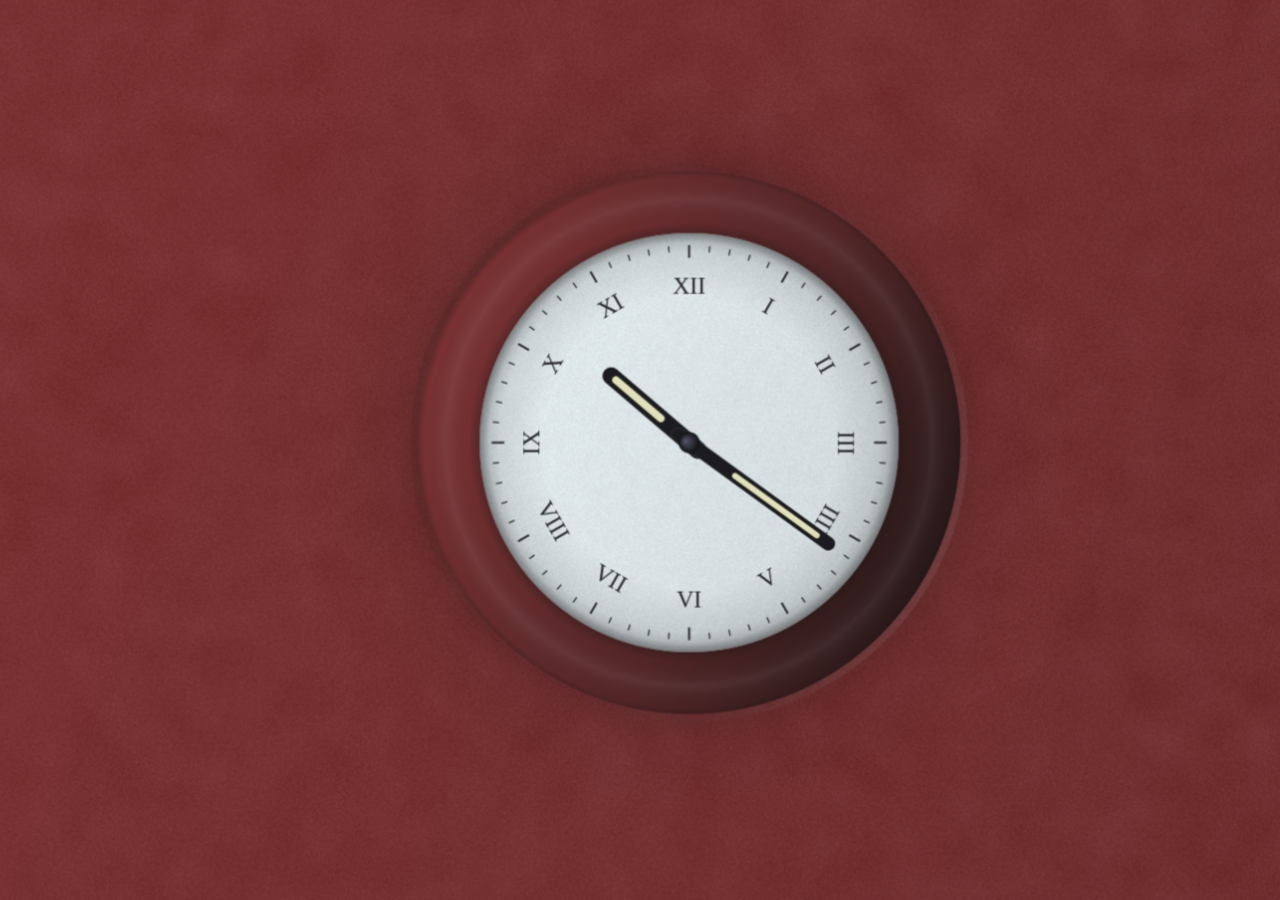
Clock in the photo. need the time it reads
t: 10:21
